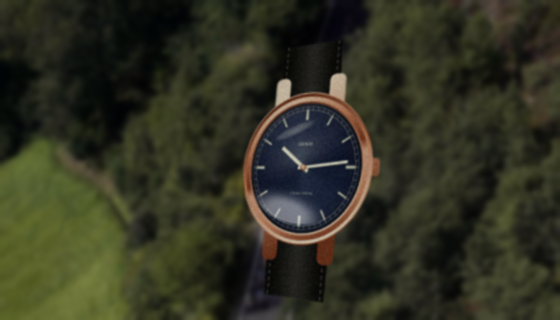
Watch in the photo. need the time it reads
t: 10:14
